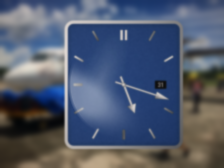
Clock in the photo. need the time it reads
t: 5:18
